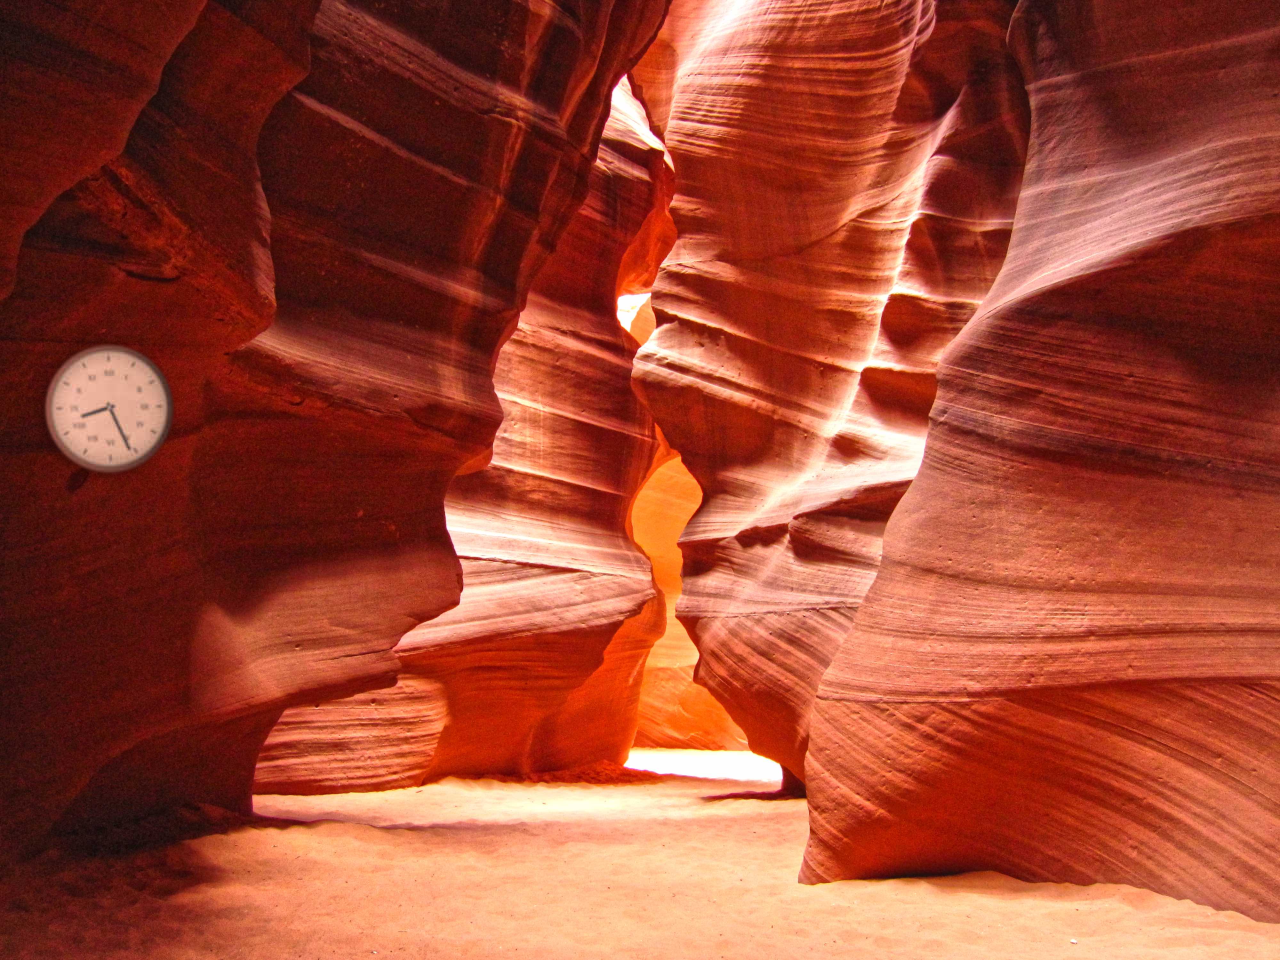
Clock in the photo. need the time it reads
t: 8:26
